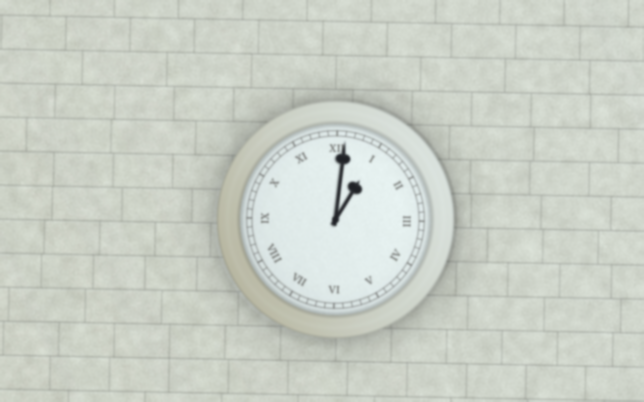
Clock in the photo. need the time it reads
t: 1:01
